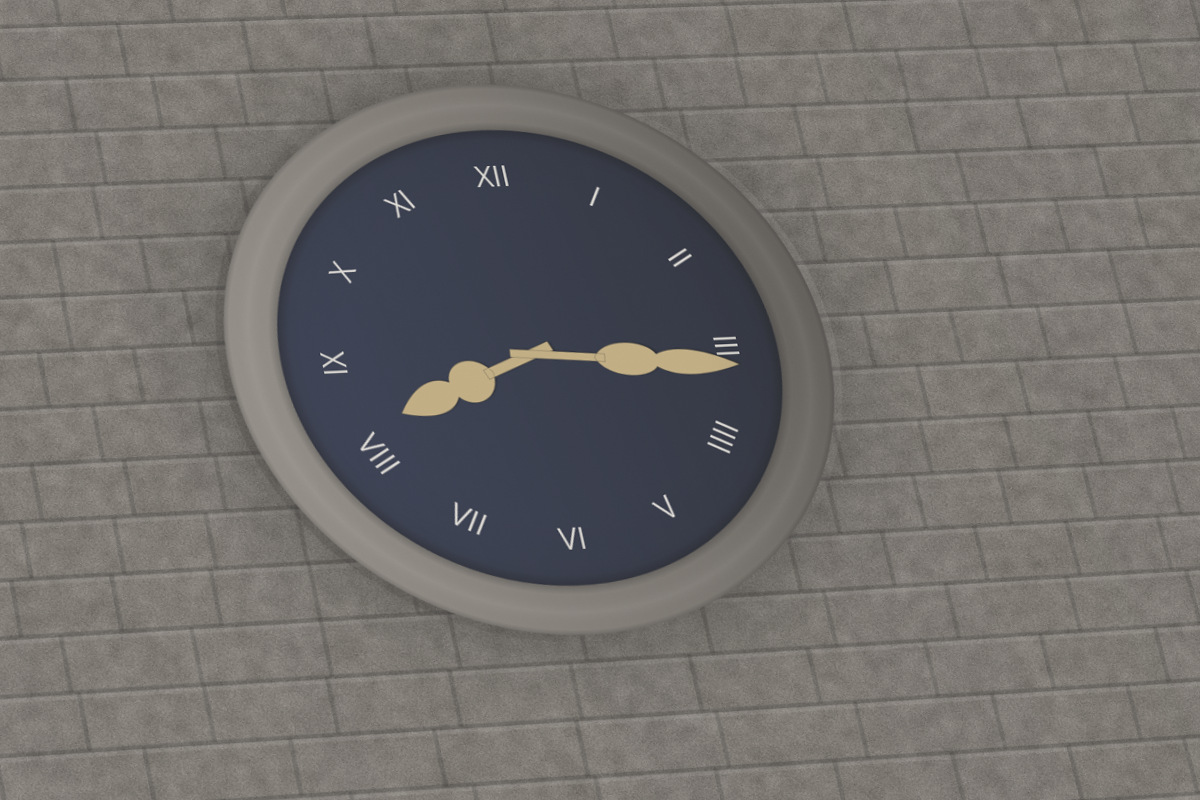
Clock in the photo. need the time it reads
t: 8:16
